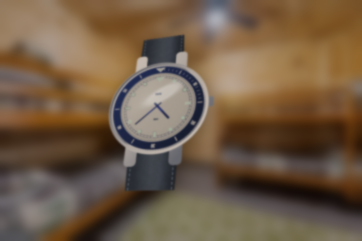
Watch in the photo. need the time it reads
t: 4:38
